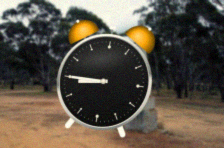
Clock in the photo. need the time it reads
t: 8:45
